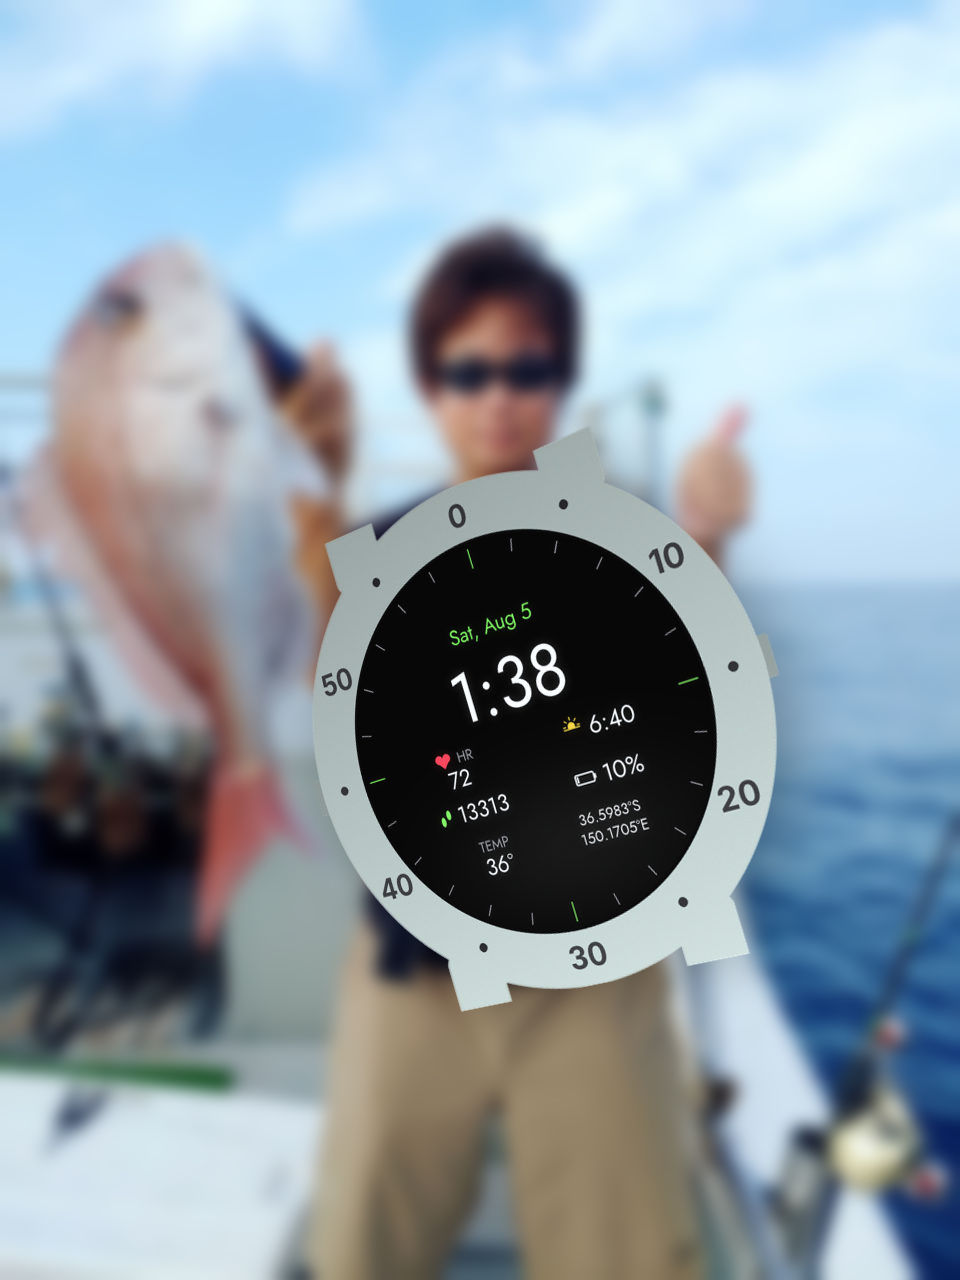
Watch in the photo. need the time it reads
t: 1:38
